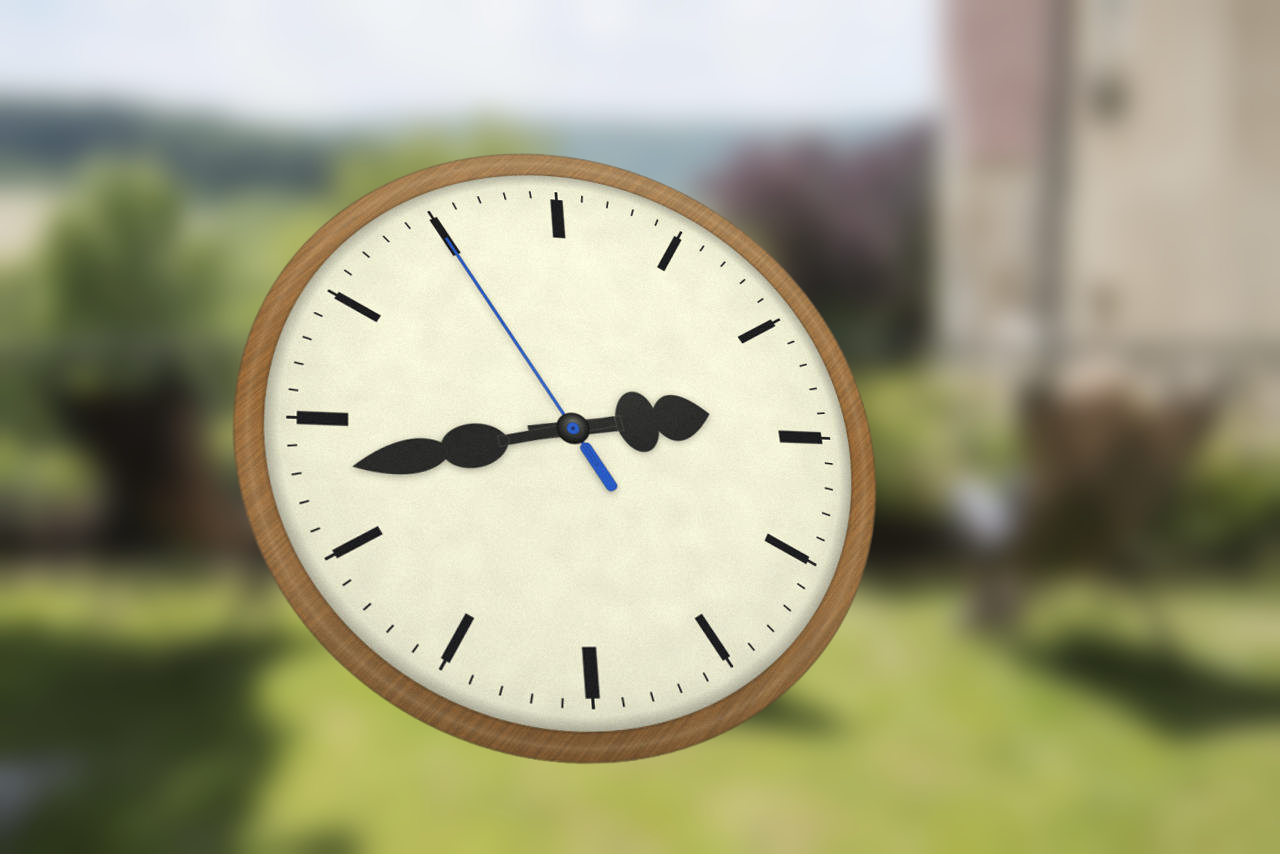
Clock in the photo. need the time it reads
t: 2:42:55
